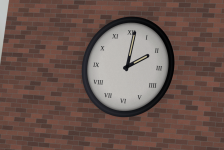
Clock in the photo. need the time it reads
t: 2:01
